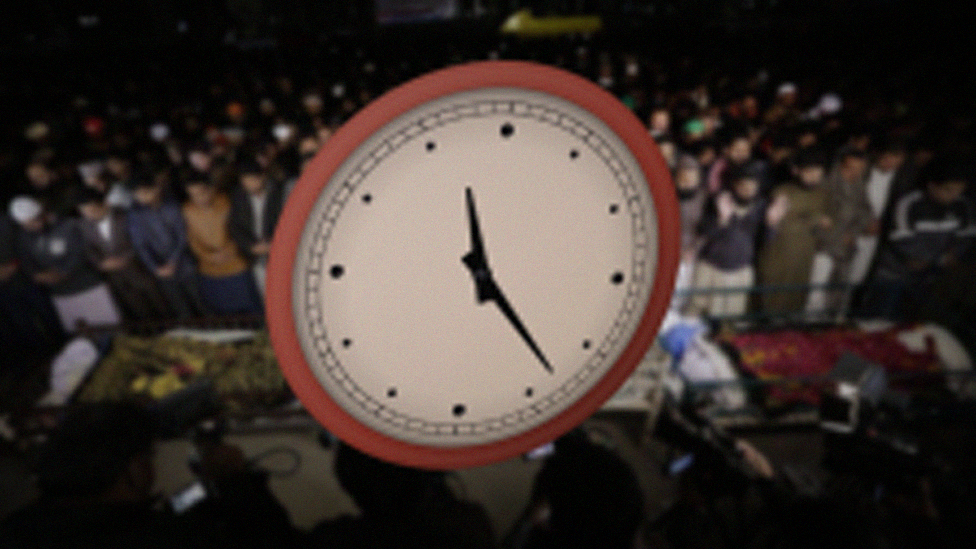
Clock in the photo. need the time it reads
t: 11:23
